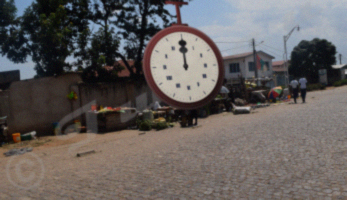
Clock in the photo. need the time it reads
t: 12:00
